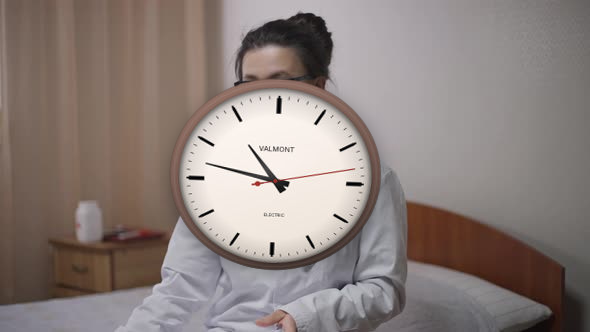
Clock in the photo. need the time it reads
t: 10:47:13
